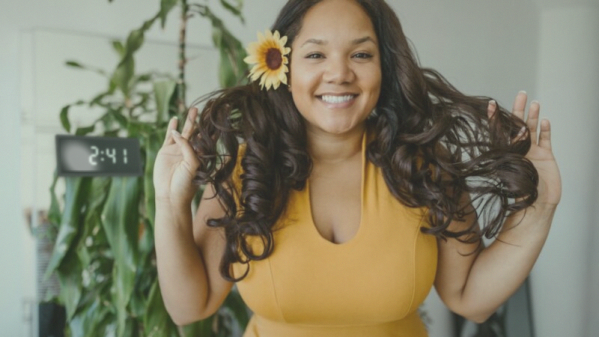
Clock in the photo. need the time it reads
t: 2:41
